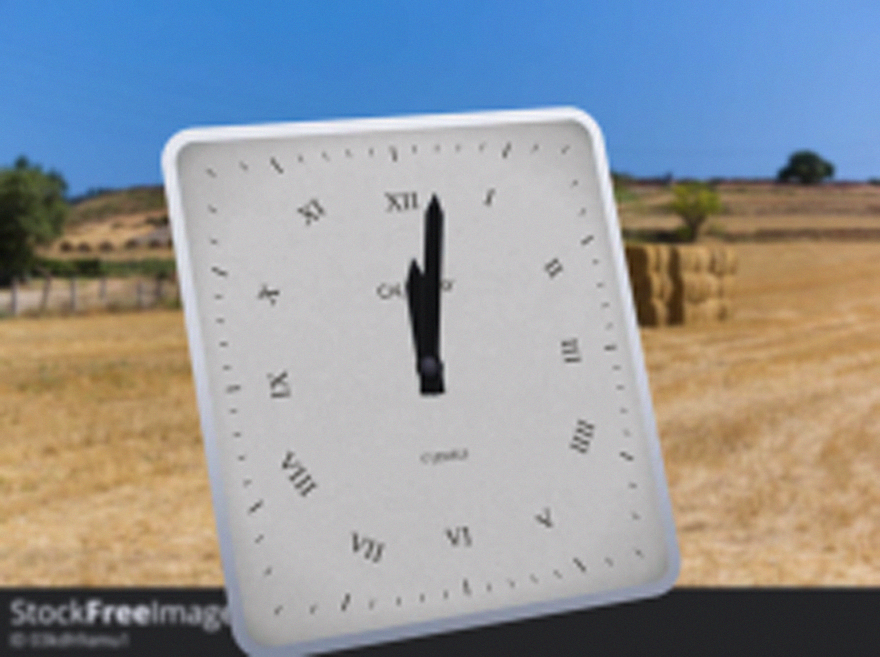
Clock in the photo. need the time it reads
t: 12:02
